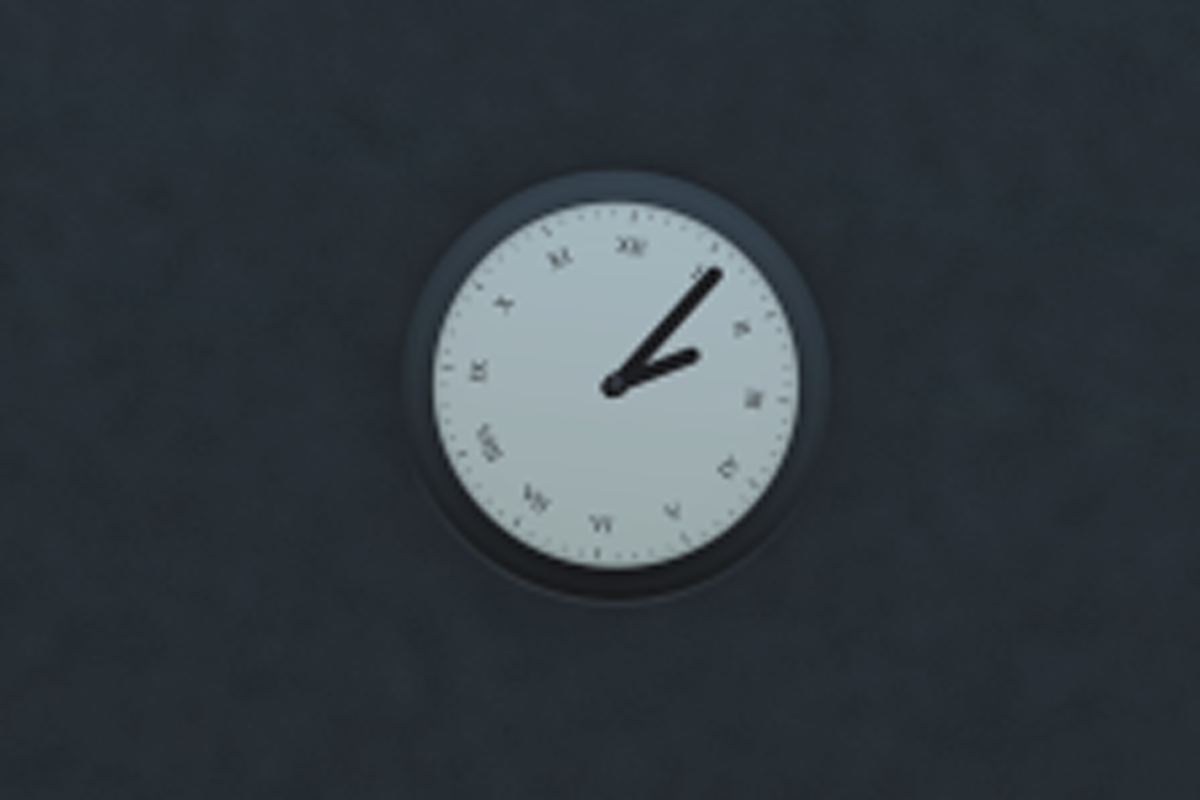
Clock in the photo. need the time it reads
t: 2:06
